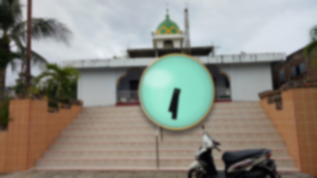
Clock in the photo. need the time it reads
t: 6:31
